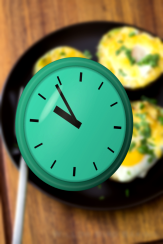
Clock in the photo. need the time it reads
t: 9:54
